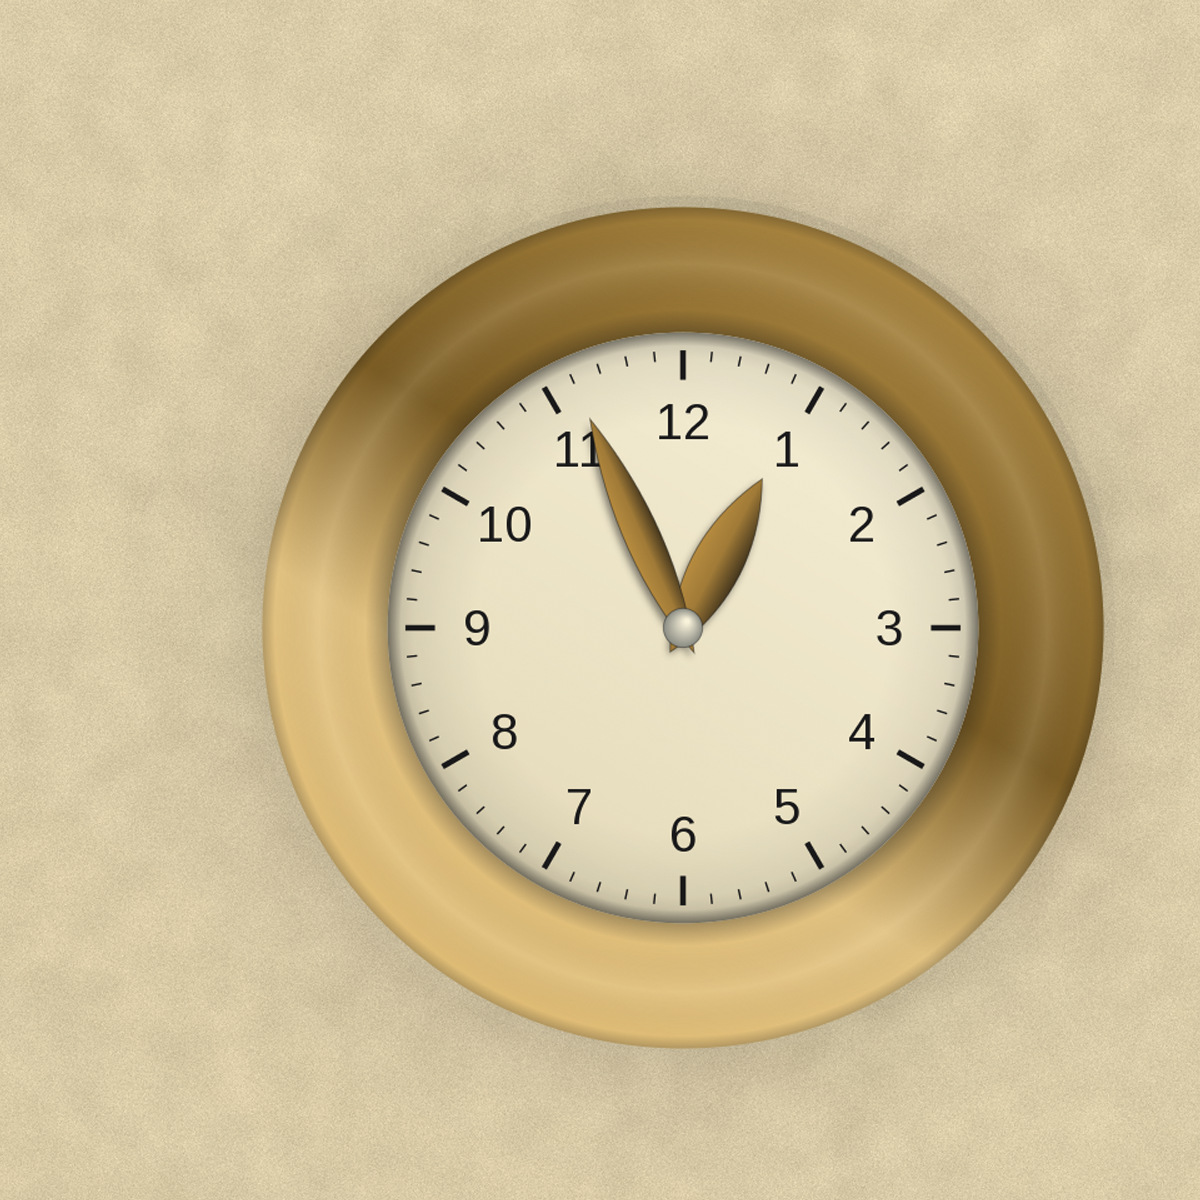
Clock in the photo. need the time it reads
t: 12:56
